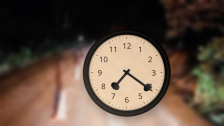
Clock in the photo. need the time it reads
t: 7:21
